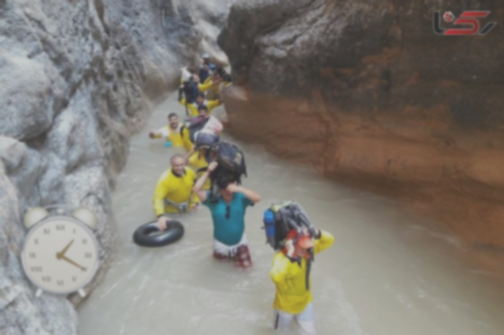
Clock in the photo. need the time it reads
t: 1:20
